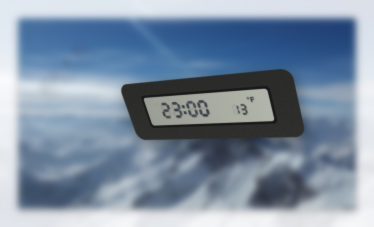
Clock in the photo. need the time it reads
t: 23:00
